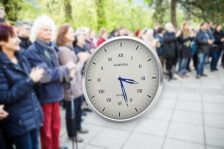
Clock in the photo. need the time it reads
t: 3:27
